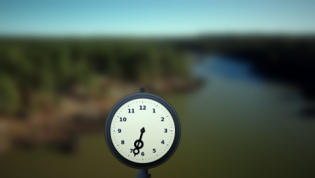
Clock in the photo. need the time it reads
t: 6:33
